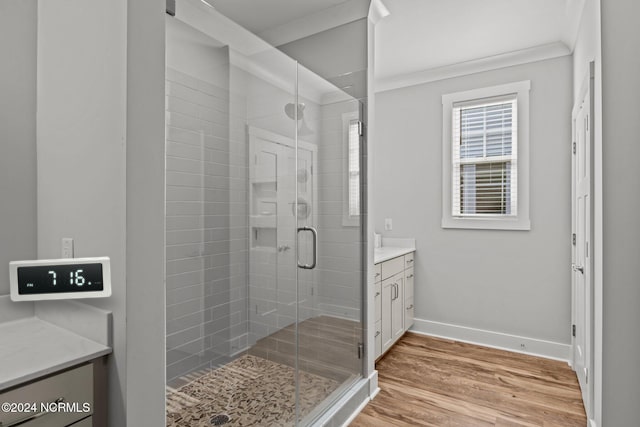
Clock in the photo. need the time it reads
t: 7:16
